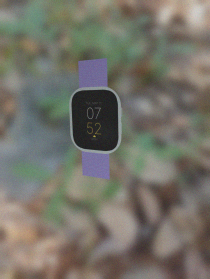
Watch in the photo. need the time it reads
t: 7:52
